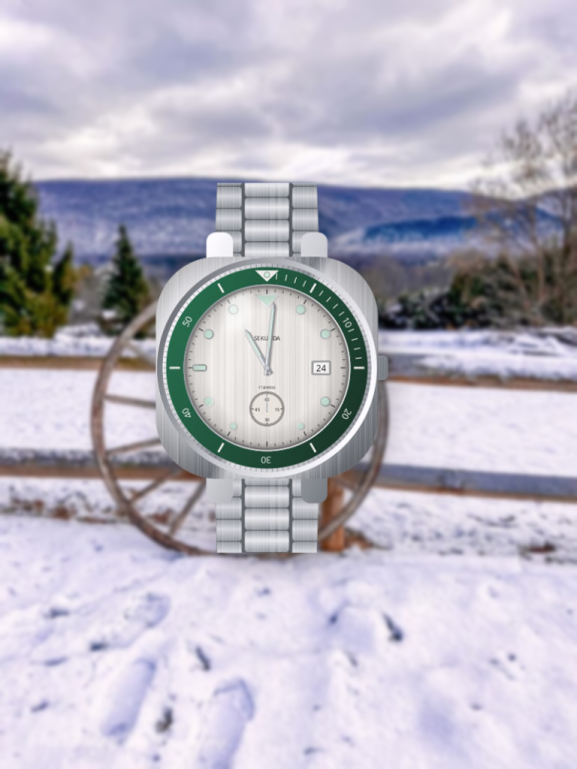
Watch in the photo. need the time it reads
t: 11:01
